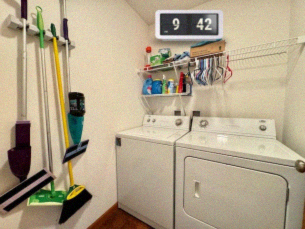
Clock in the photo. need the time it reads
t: 9:42
